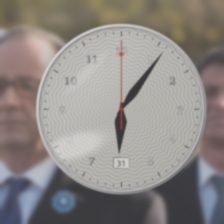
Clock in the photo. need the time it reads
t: 6:06:00
